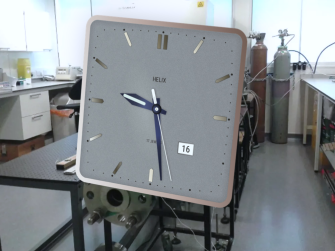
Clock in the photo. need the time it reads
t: 9:28:27
